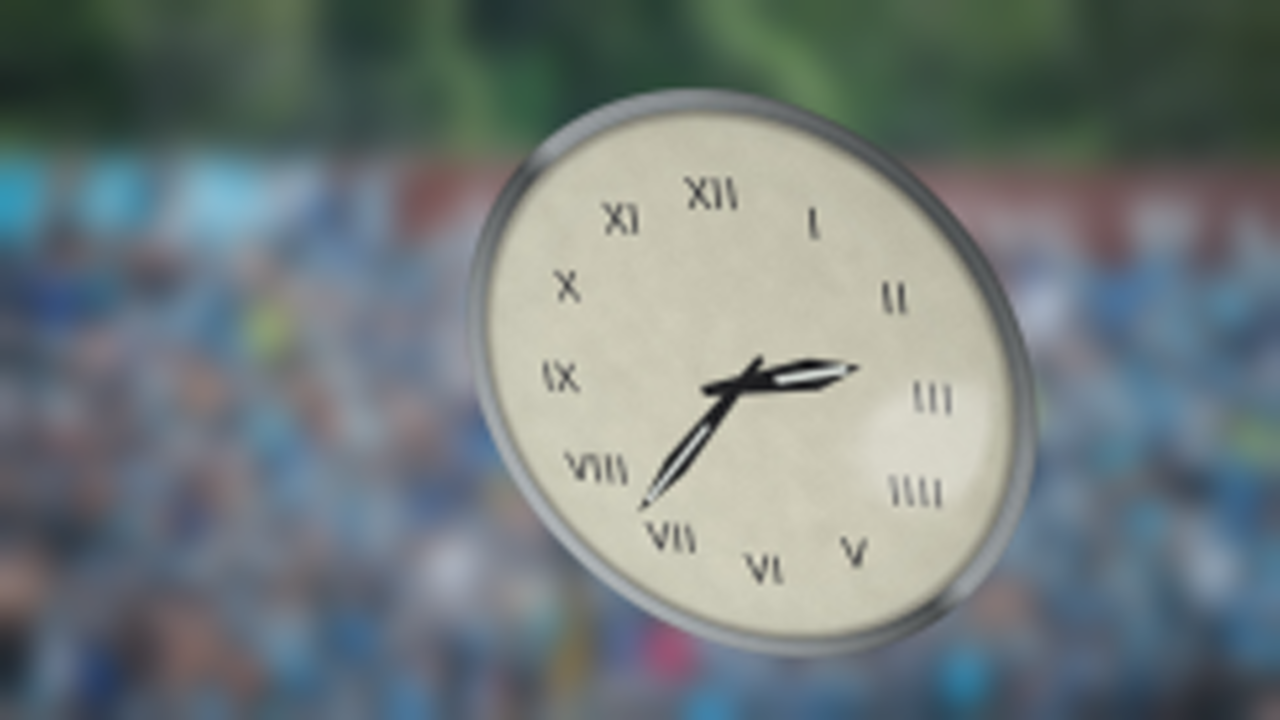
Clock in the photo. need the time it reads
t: 2:37
